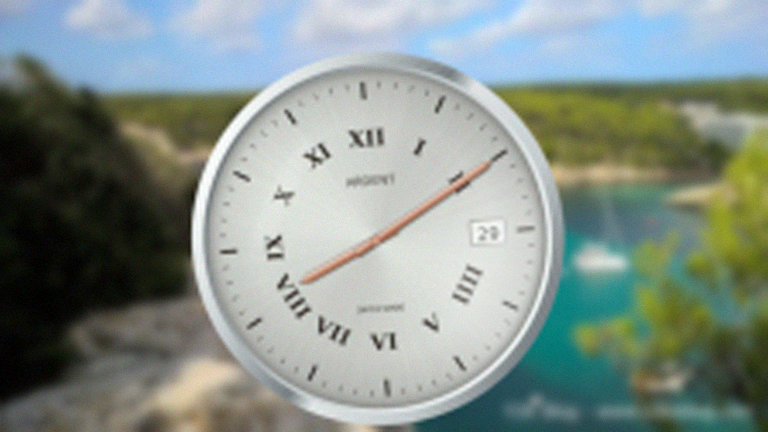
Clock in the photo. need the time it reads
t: 8:10
